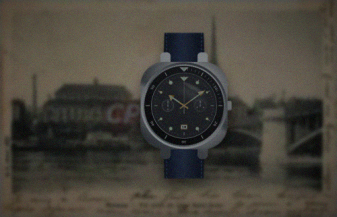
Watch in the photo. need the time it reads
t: 10:09
